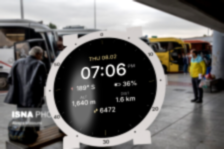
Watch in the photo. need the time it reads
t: 7:06
